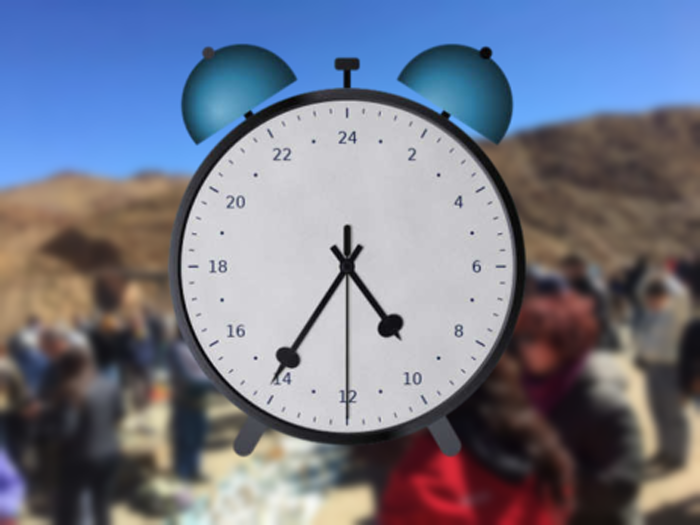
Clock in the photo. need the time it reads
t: 9:35:30
